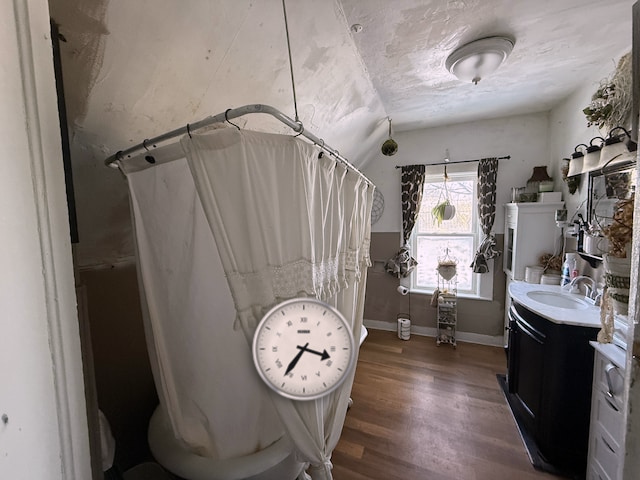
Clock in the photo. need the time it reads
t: 3:36
